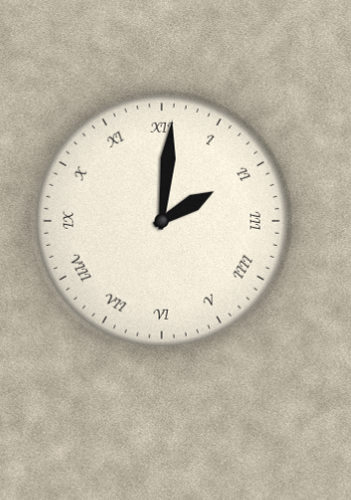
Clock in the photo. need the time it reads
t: 2:01
